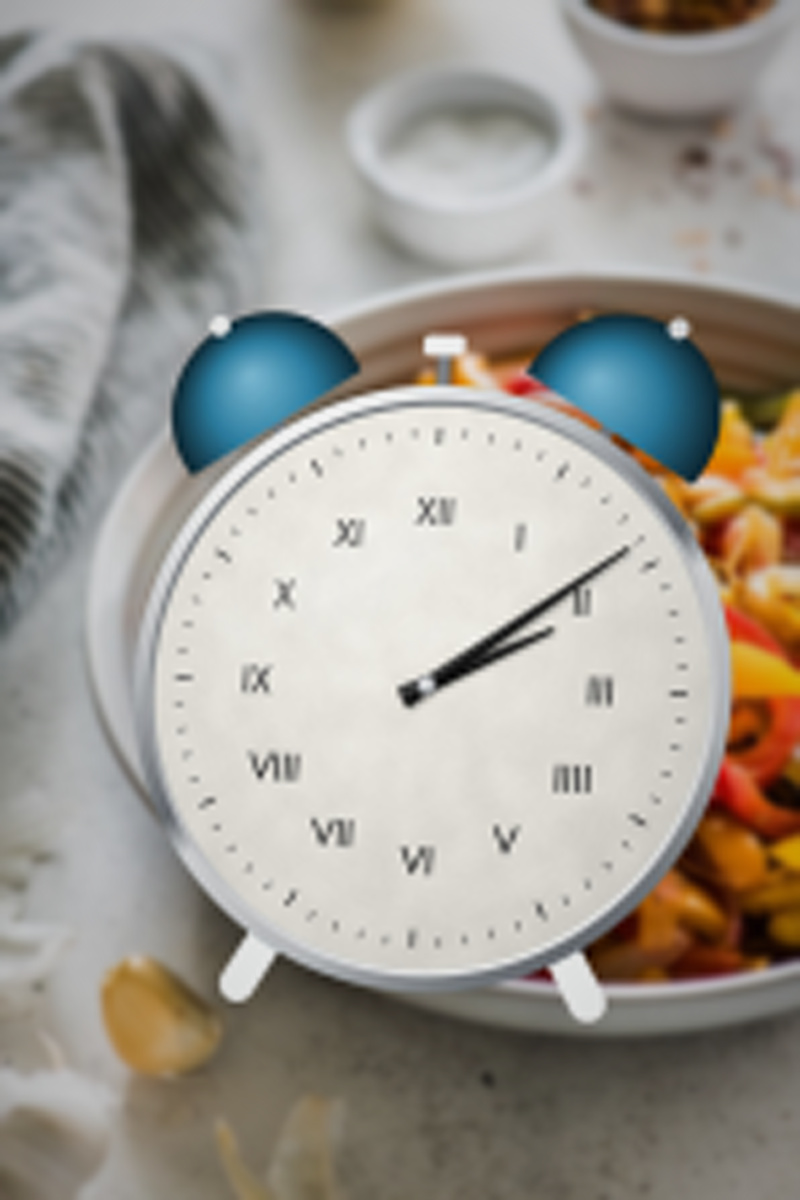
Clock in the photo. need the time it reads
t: 2:09
